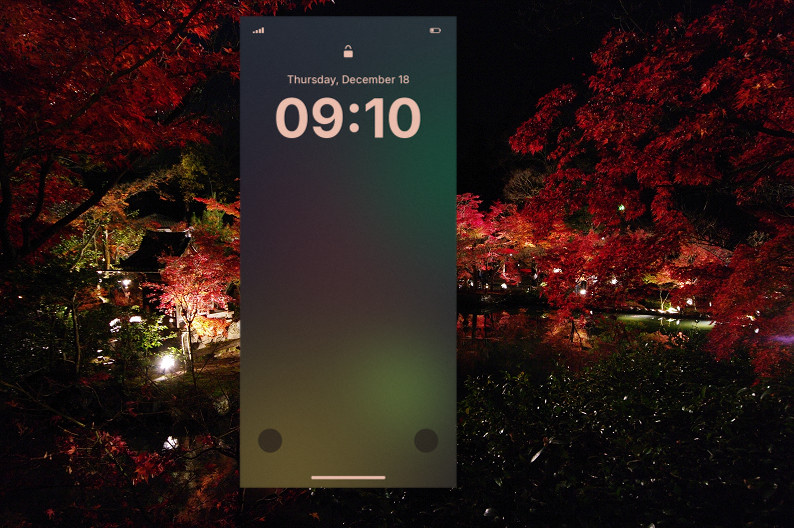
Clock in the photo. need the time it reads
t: 9:10
